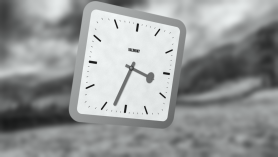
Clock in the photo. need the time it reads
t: 3:33
